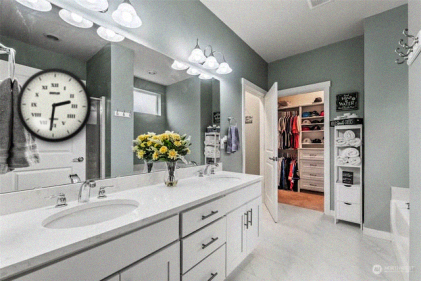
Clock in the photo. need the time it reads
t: 2:31
